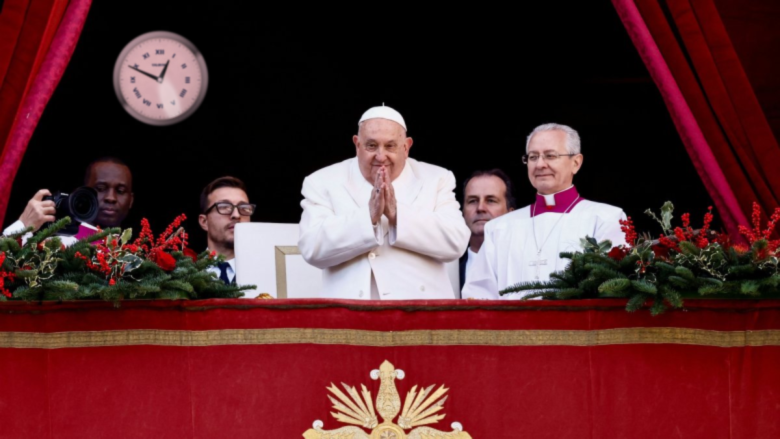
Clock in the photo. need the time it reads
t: 12:49
